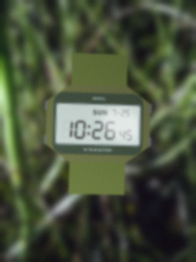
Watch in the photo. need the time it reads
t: 10:26
